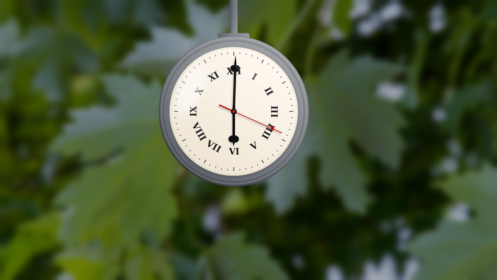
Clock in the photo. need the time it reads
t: 6:00:19
